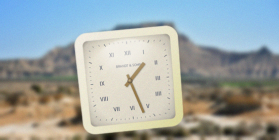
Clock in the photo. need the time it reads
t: 1:27
